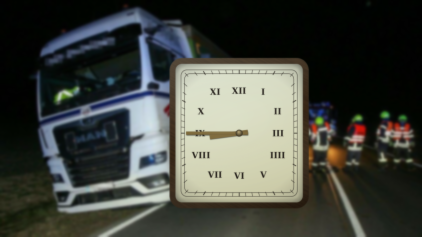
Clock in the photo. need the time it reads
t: 8:45
